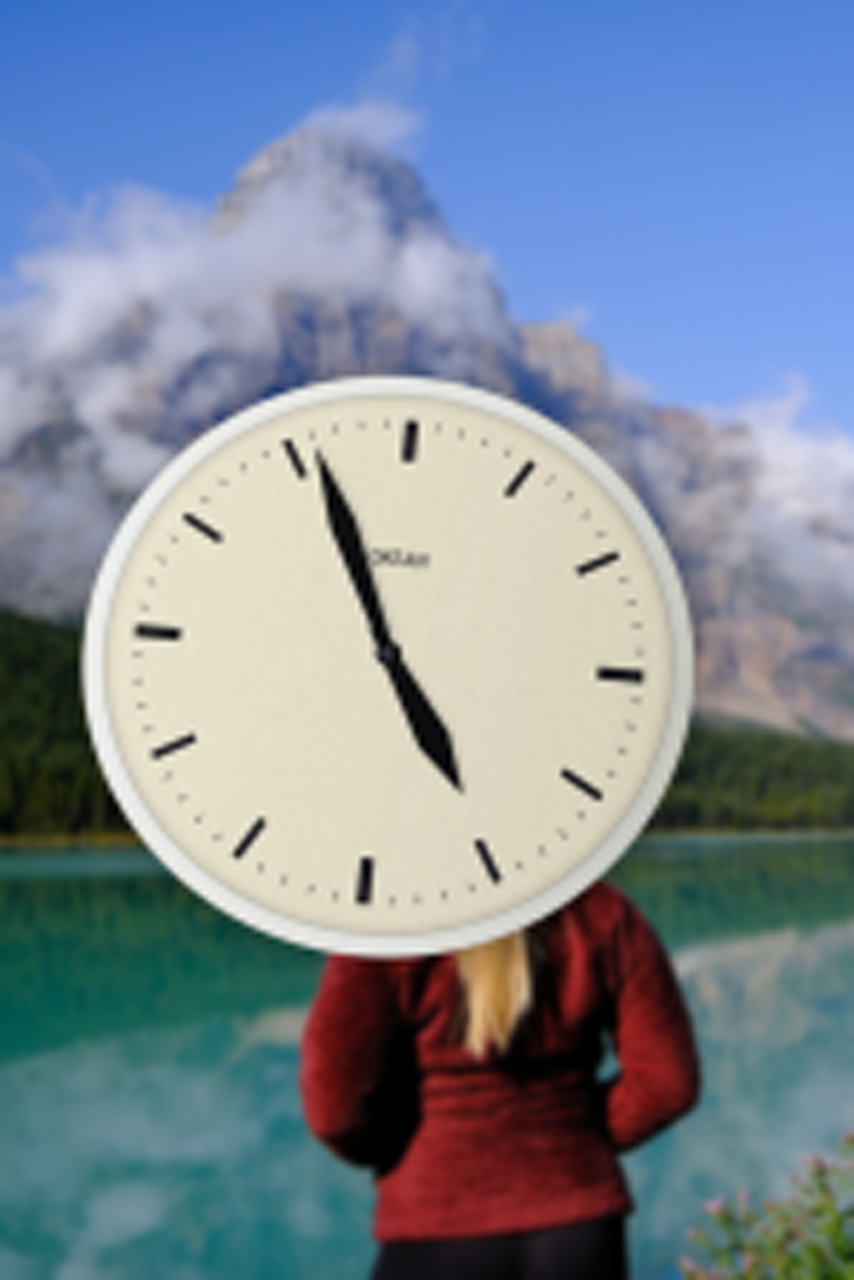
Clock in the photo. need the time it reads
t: 4:56
